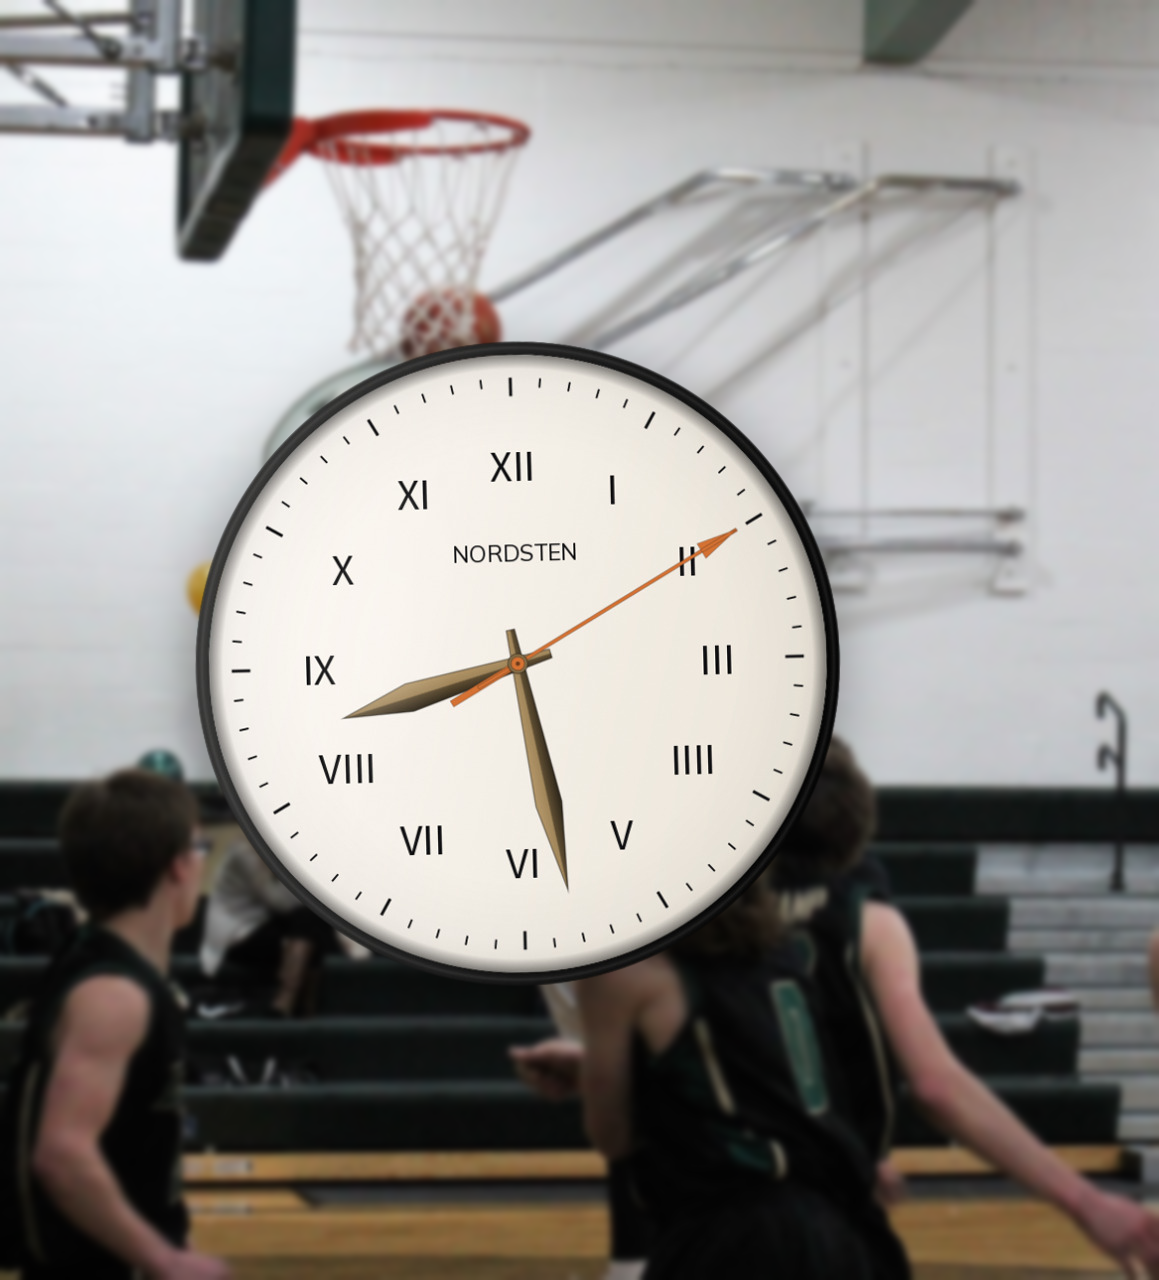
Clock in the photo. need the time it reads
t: 8:28:10
